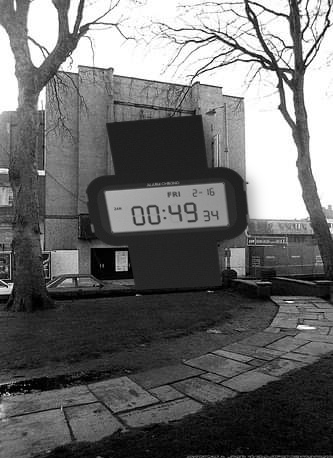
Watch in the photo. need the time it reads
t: 0:49:34
